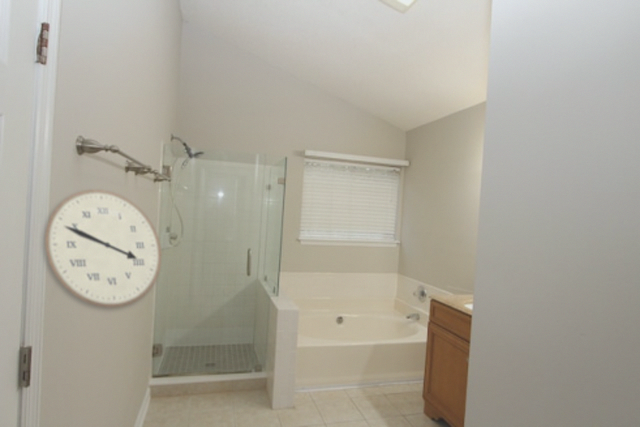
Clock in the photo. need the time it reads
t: 3:49
